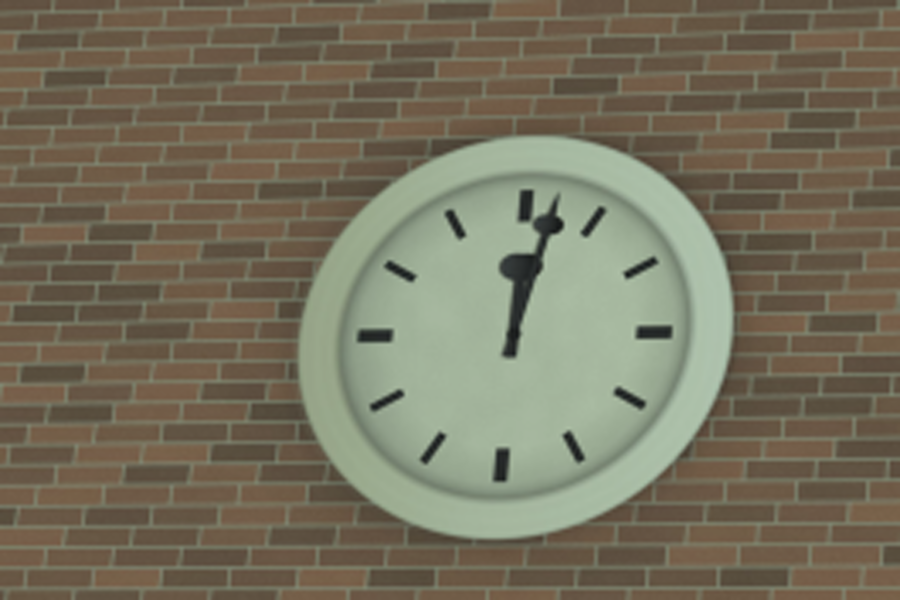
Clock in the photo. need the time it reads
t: 12:02
